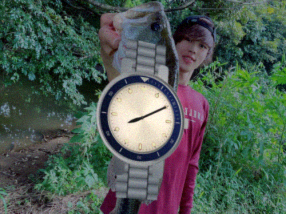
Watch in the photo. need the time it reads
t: 8:10
